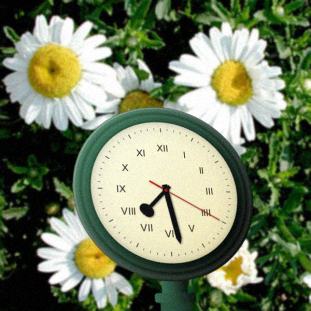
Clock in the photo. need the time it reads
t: 7:28:20
